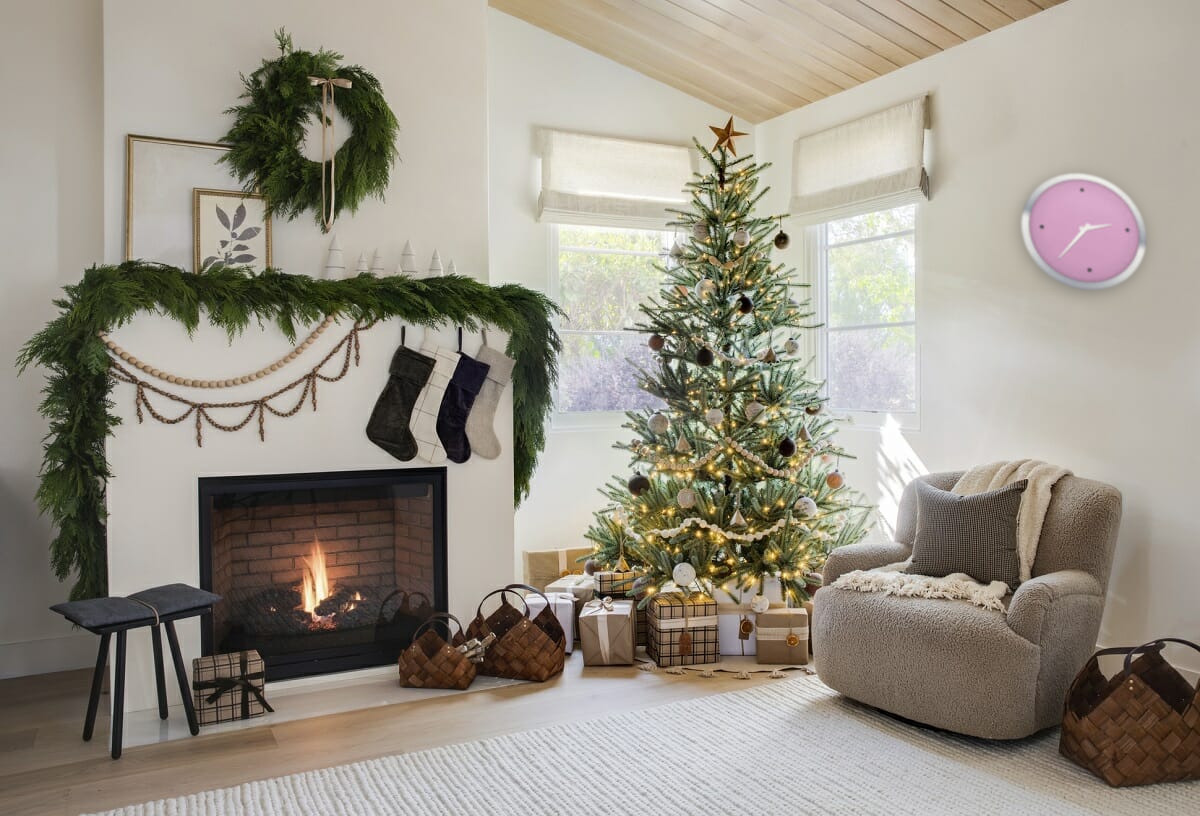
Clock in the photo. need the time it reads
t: 2:37
